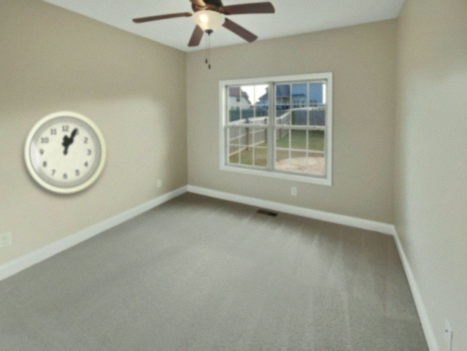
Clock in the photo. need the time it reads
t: 12:04
